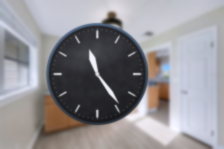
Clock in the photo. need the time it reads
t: 11:24
